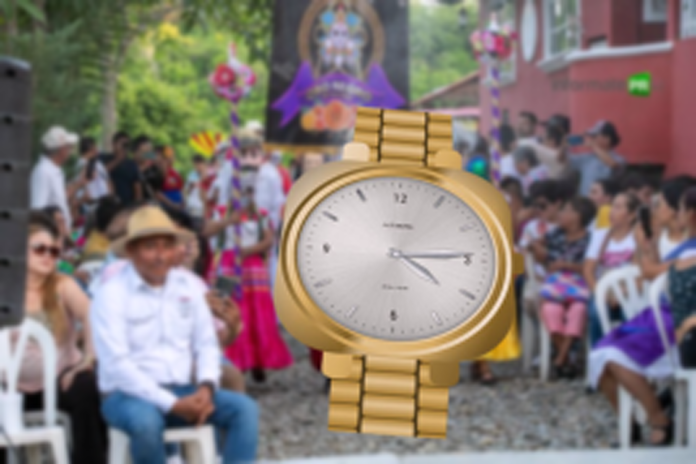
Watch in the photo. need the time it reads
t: 4:14
